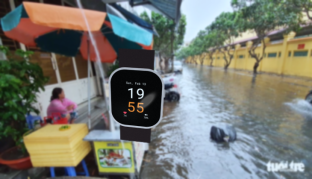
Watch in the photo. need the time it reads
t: 19:55
